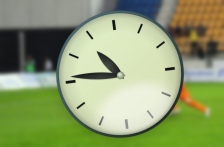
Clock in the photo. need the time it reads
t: 10:46
